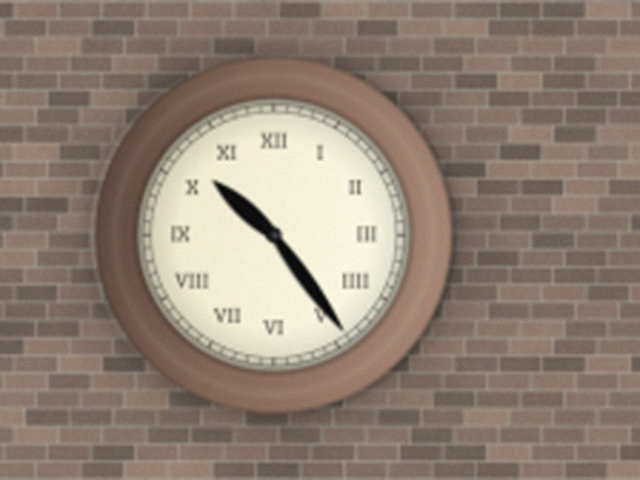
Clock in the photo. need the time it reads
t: 10:24
